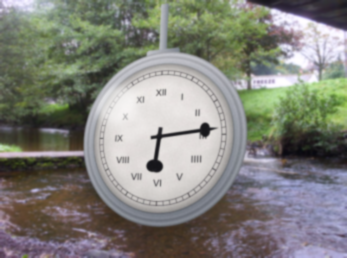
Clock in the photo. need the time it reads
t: 6:14
